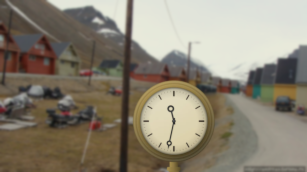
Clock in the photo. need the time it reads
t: 11:32
